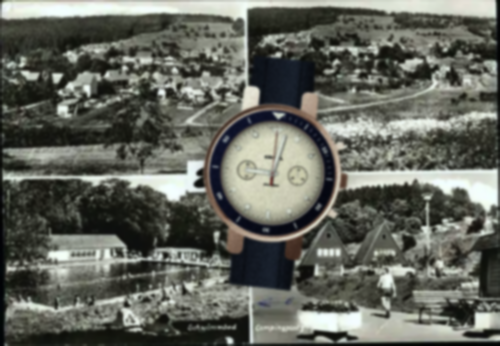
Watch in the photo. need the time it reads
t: 9:02
